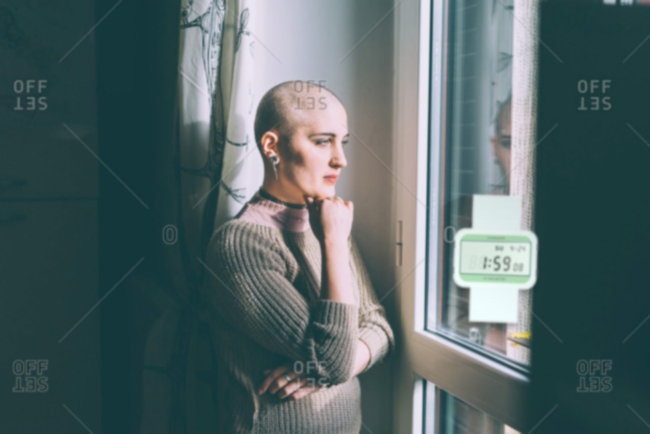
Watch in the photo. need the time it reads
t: 1:59
